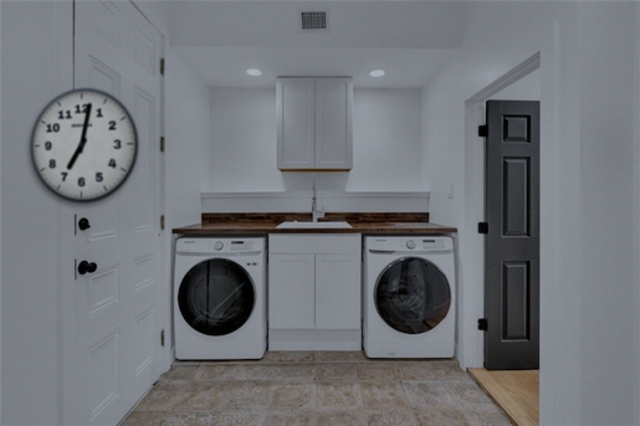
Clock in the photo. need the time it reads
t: 7:02
